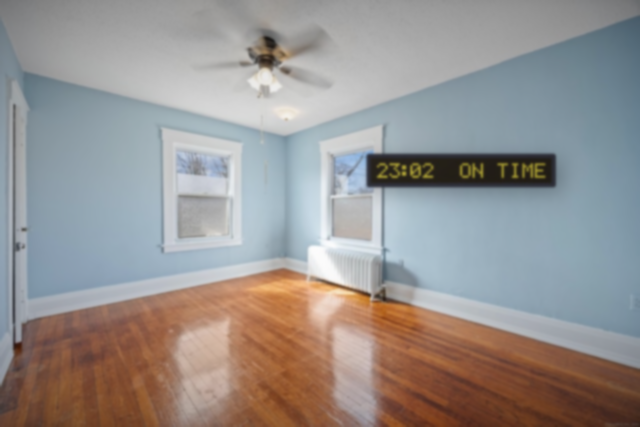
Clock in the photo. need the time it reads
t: 23:02
